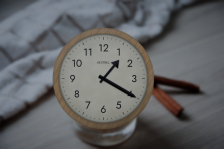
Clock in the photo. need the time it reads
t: 1:20
